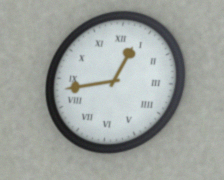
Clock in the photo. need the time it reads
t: 12:43
